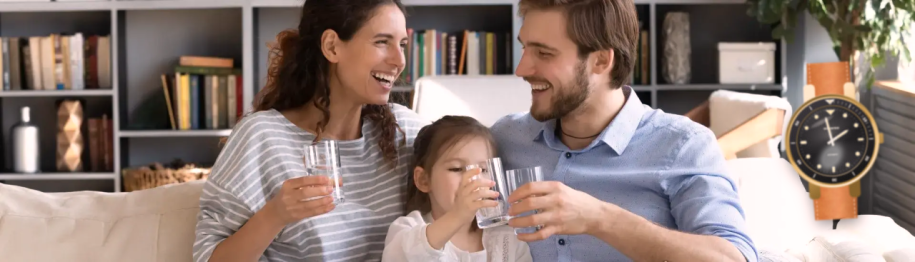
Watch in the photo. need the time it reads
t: 1:58
